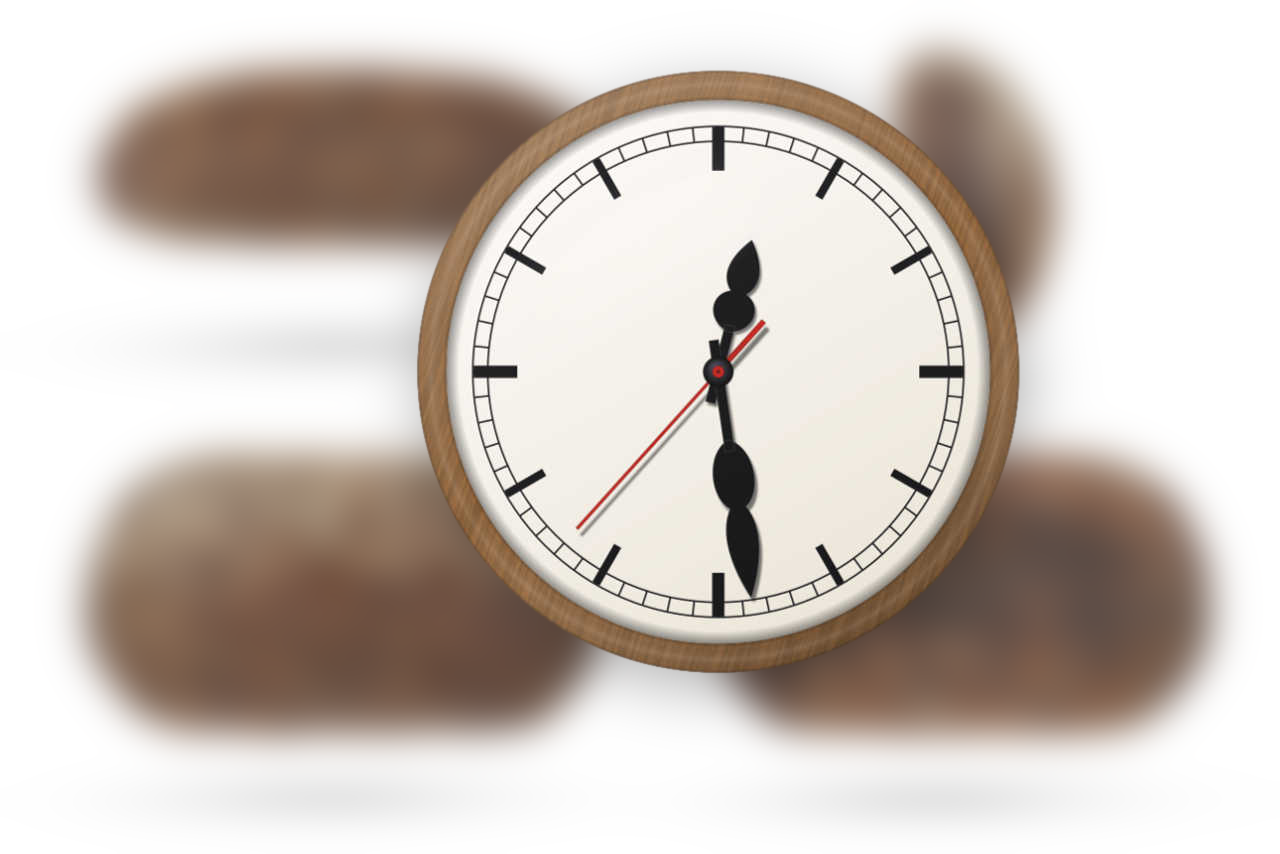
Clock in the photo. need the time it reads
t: 12:28:37
